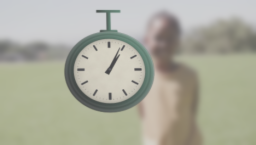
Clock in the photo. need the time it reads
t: 1:04
